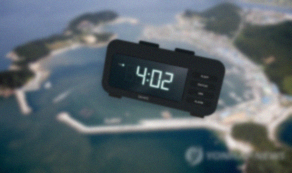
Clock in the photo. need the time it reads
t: 4:02
